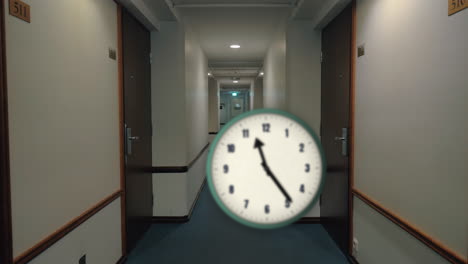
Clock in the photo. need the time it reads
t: 11:24
